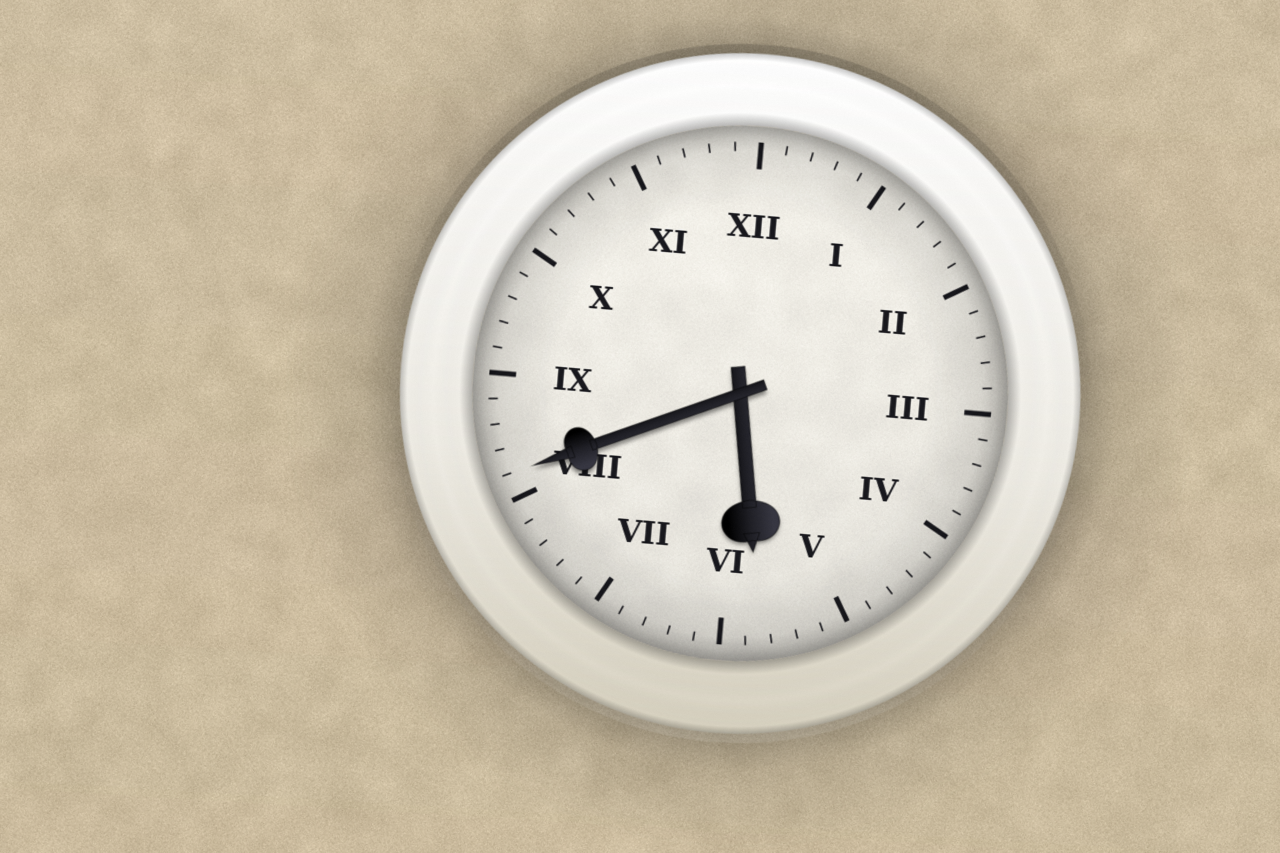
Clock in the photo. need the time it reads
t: 5:41
